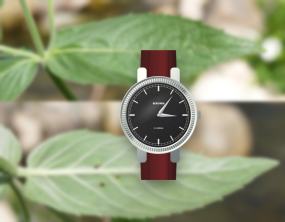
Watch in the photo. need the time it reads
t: 3:06
